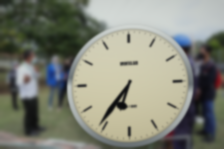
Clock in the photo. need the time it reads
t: 6:36
